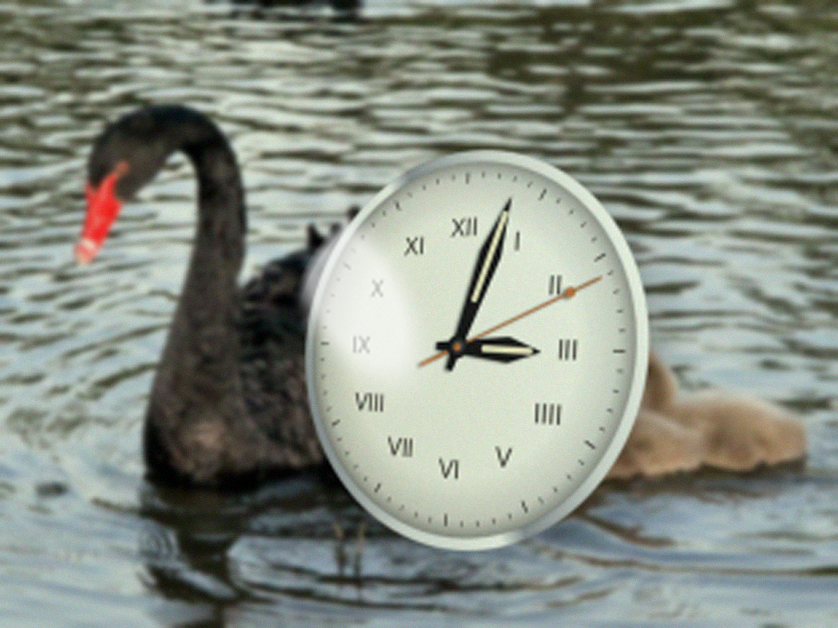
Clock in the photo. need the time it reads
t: 3:03:11
